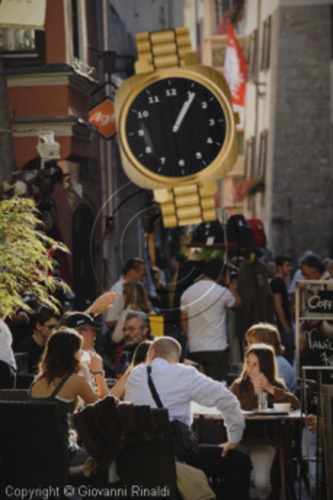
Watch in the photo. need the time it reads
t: 1:06
